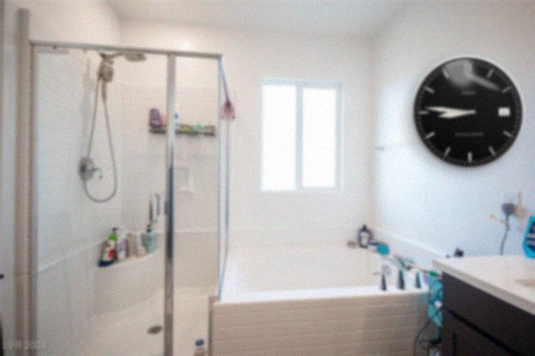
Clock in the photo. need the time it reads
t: 8:46
